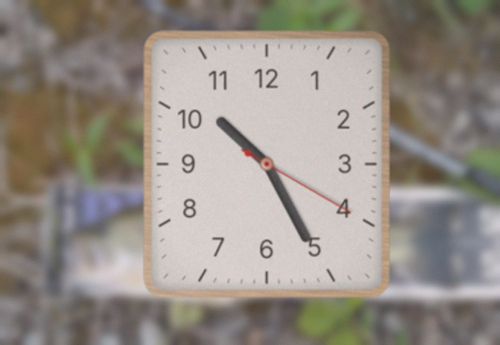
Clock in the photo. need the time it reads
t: 10:25:20
